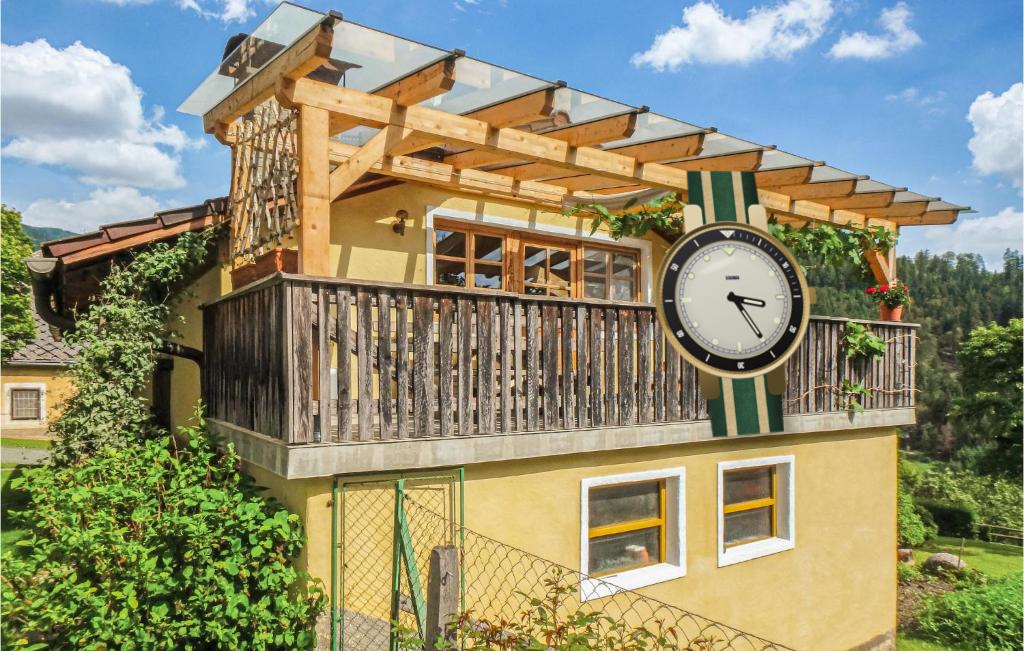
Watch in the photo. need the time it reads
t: 3:25
